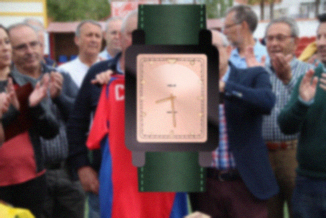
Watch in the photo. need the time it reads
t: 8:29
